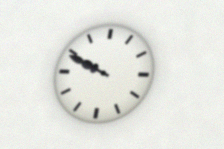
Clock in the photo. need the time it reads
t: 9:49
